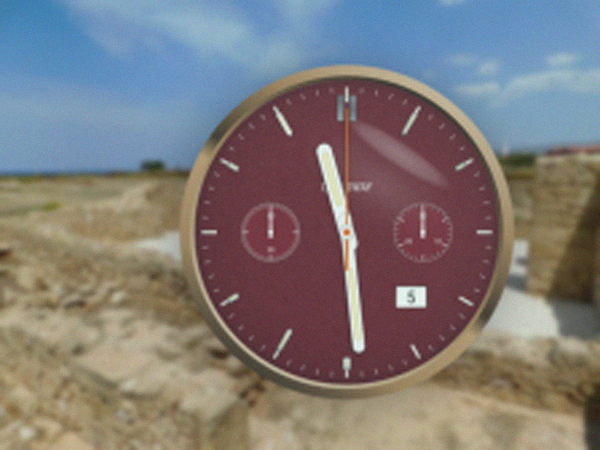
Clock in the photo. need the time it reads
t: 11:29
